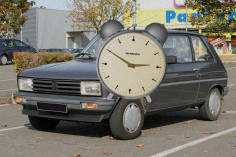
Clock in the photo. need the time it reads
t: 2:50
